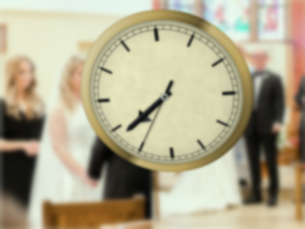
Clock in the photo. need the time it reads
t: 7:38:35
